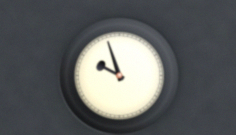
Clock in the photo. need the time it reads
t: 9:57
